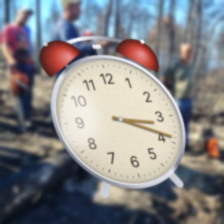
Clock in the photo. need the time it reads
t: 3:19
